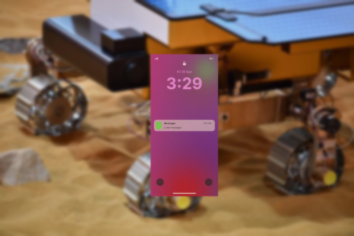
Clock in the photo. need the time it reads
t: 3:29
